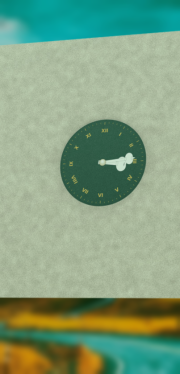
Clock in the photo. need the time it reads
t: 3:14
